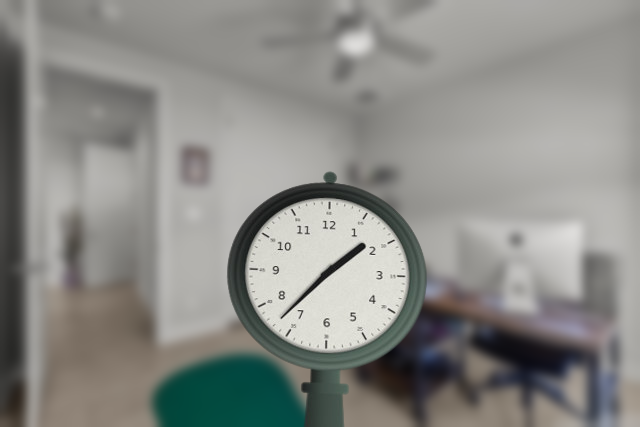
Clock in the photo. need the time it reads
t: 1:37
